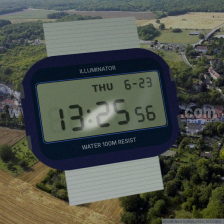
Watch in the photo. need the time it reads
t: 13:25:56
